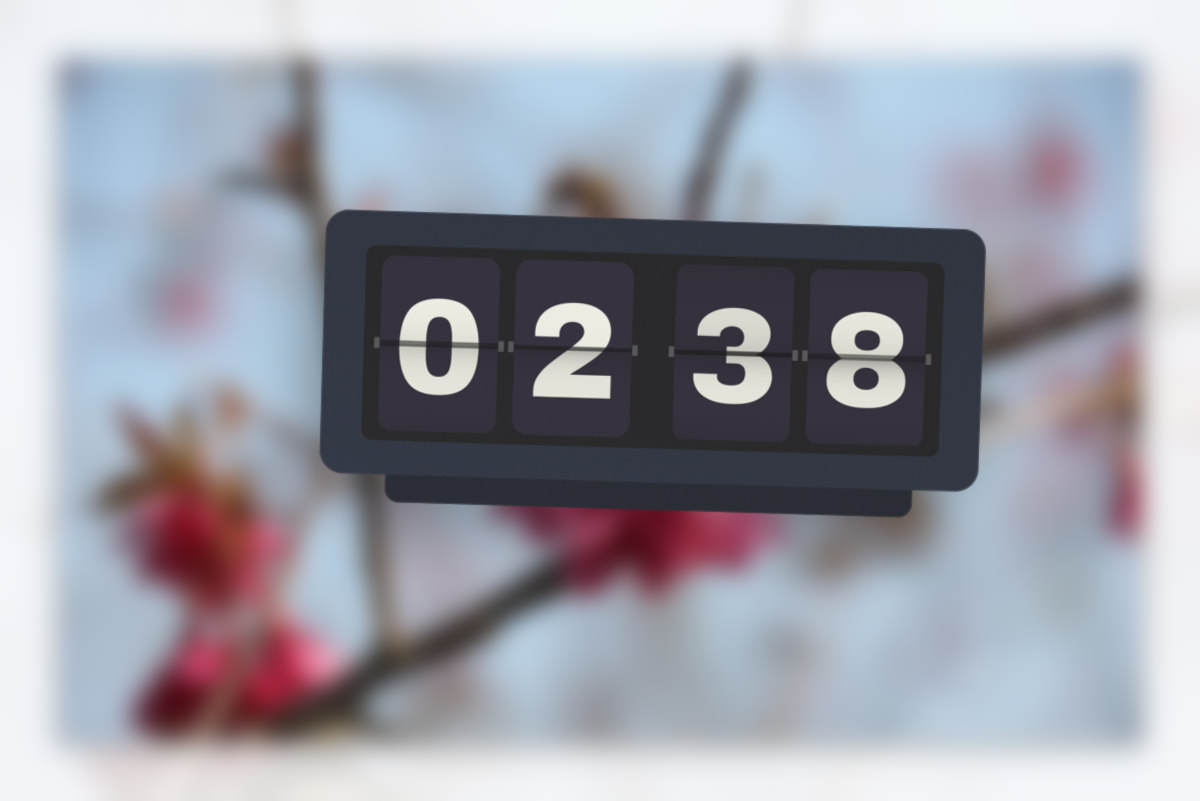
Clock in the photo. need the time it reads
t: 2:38
